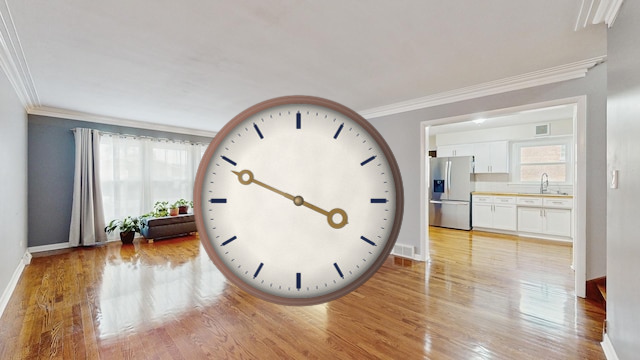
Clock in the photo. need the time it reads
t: 3:49
